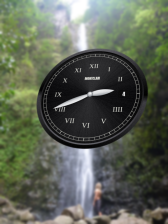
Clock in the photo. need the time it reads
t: 2:41
